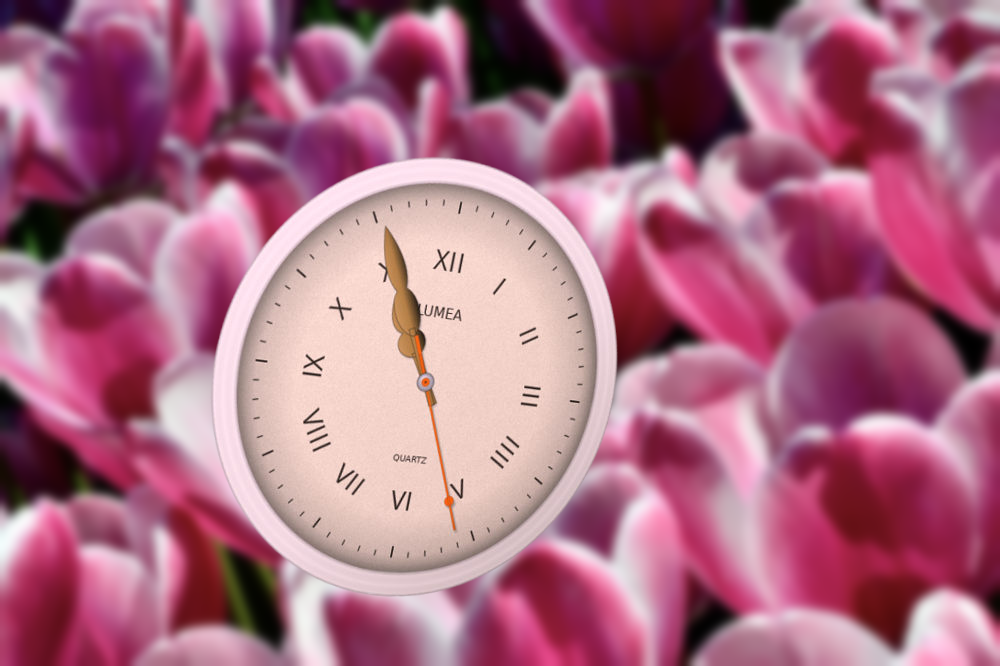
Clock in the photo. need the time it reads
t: 10:55:26
